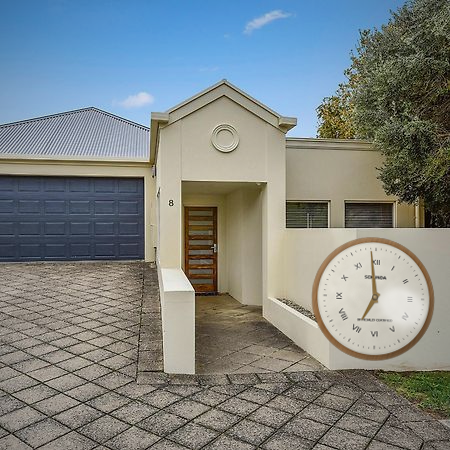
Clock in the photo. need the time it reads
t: 6:59
